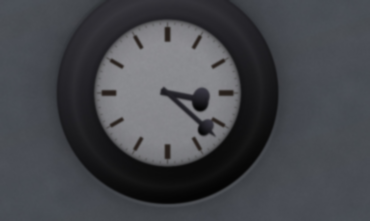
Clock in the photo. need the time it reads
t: 3:22
